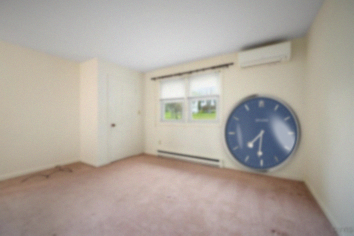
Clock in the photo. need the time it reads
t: 7:31
